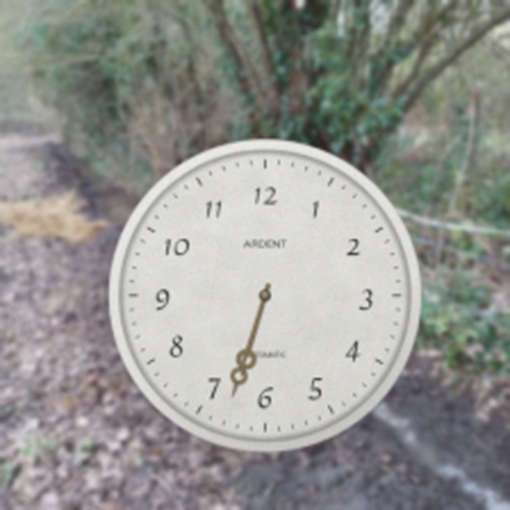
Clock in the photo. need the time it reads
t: 6:33
